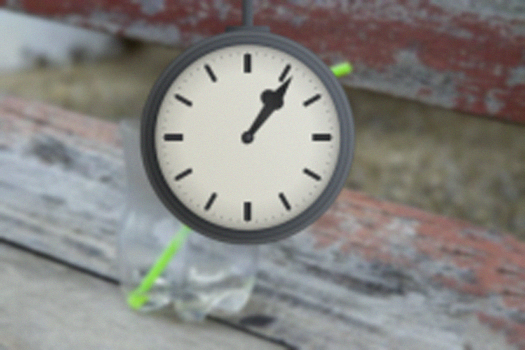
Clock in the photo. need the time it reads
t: 1:06
